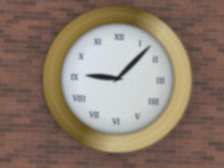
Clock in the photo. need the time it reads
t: 9:07
